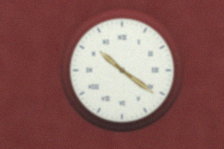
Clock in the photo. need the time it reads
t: 10:21
